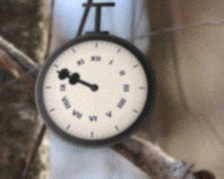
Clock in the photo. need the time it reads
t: 9:49
